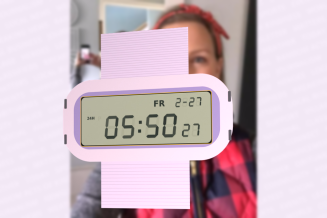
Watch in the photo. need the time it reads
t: 5:50:27
